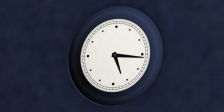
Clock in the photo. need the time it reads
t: 5:16
